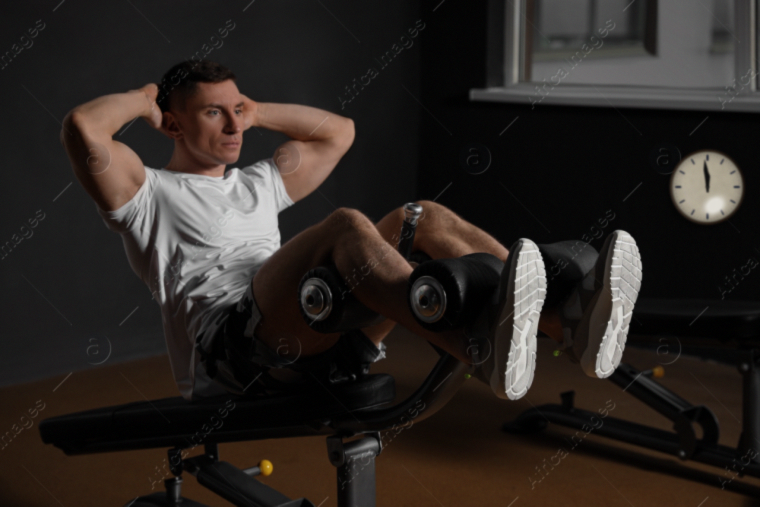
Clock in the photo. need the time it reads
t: 11:59
